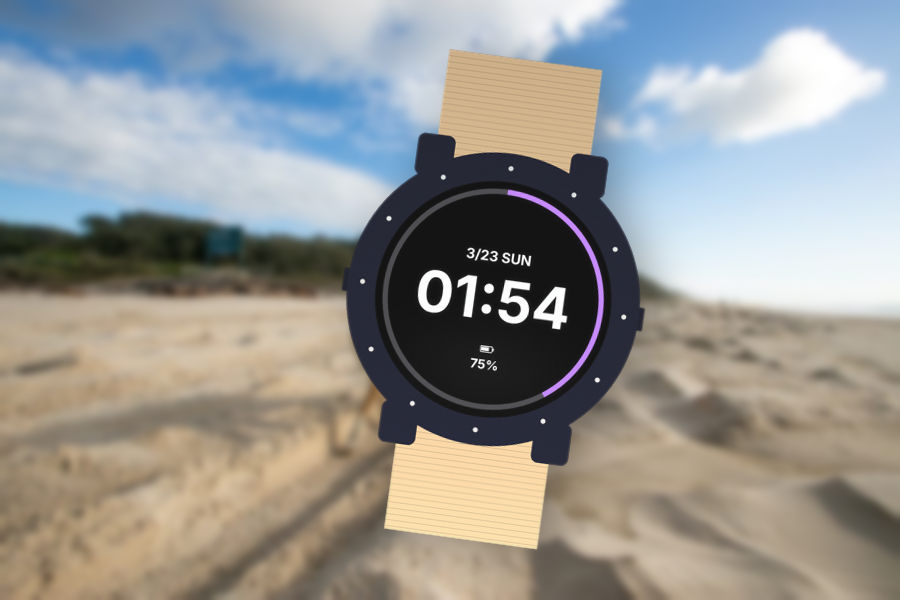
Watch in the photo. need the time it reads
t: 1:54
